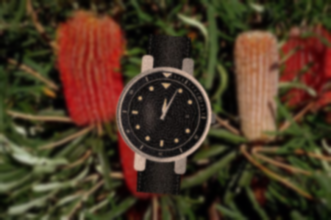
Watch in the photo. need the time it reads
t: 12:04
